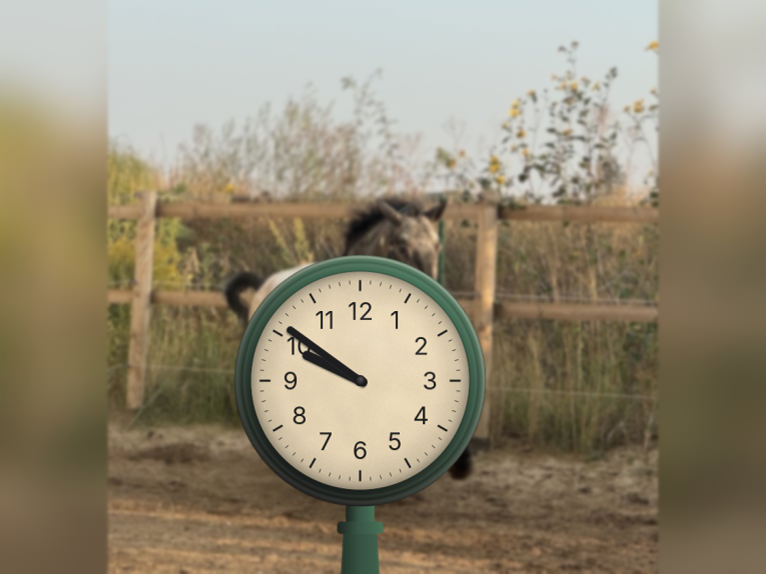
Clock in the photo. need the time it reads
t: 9:51
